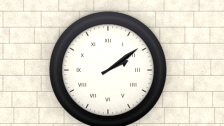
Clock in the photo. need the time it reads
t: 2:09
